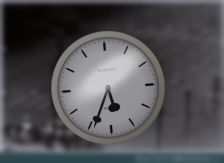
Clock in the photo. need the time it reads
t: 5:34
